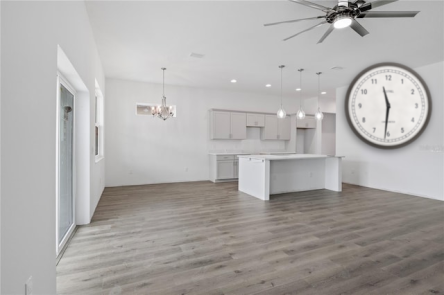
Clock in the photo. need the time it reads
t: 11:31
